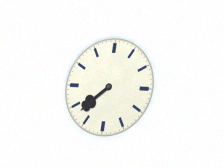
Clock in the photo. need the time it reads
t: 7:38
